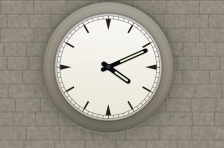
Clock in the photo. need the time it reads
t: 4:11
